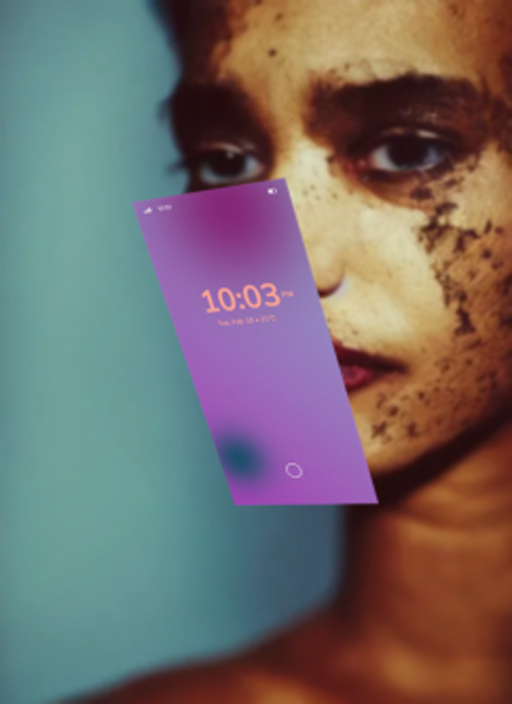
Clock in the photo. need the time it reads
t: 10:03
